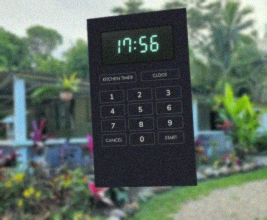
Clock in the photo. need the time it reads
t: 17:56
